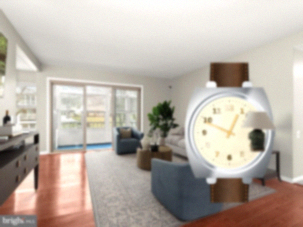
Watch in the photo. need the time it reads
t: 12:49
